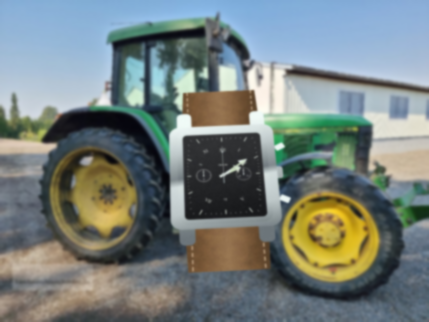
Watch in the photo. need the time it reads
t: 2:09
